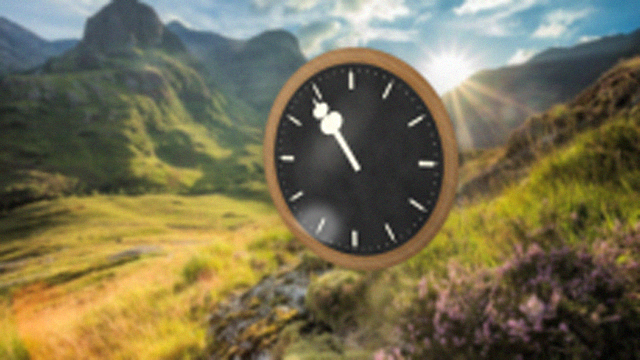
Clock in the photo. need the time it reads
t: 10:54
